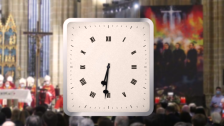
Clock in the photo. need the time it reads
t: 6:31
